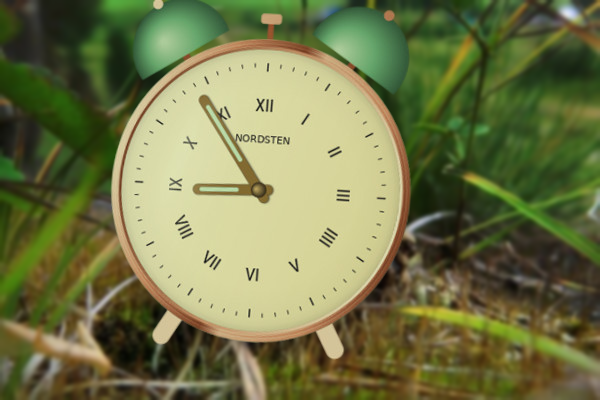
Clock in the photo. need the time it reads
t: 8:54
